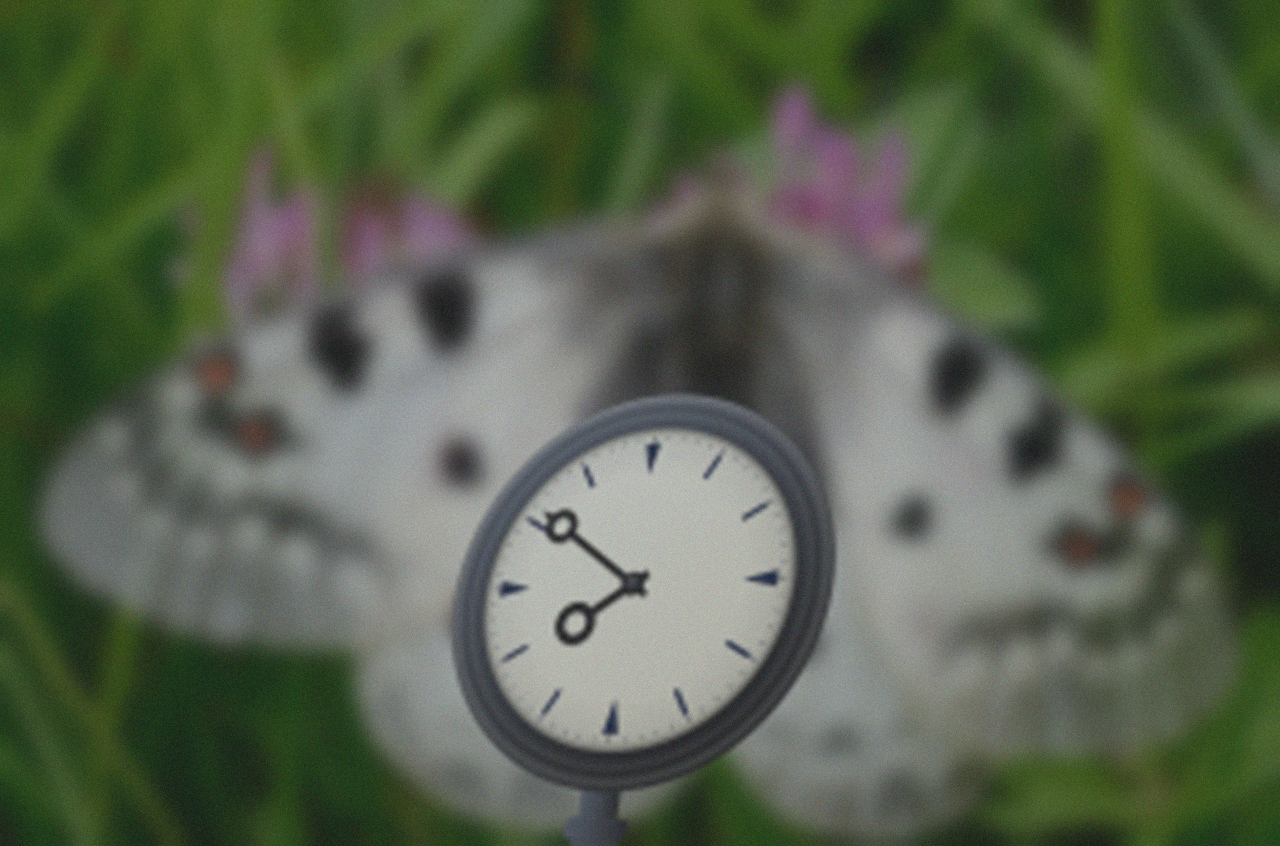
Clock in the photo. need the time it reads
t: 7:51
